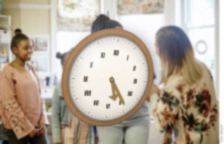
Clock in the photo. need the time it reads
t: 5:24
